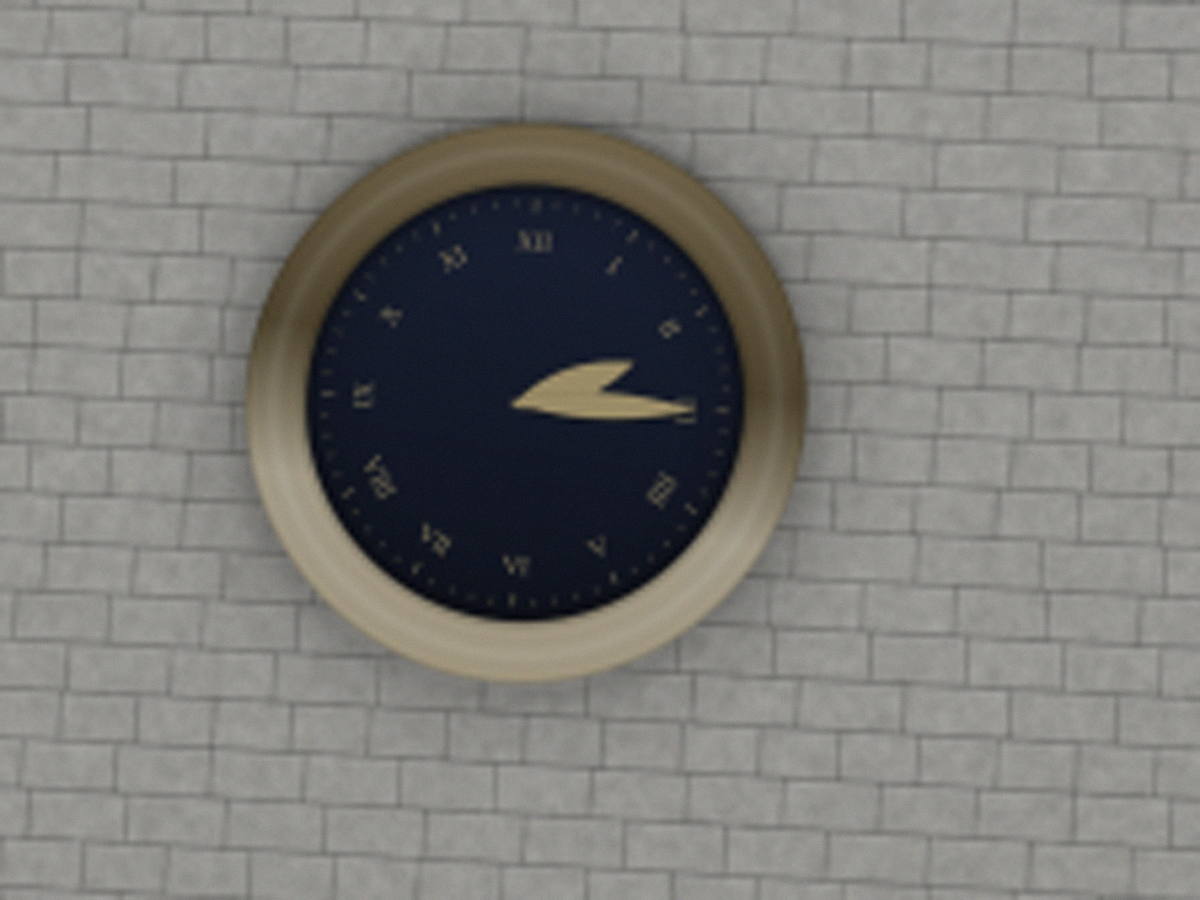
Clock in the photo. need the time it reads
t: 2:15
